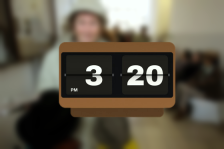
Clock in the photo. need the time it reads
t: 3:20
